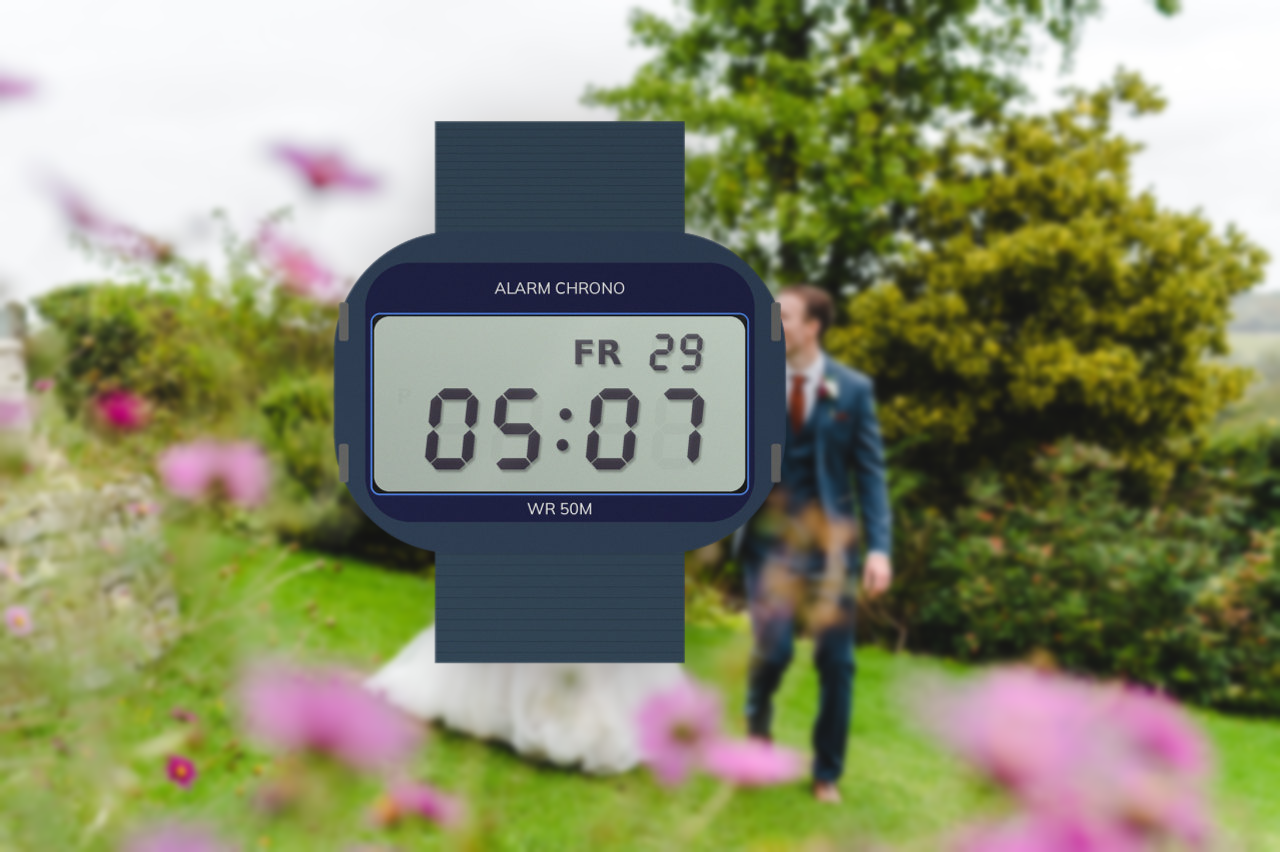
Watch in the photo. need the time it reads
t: 5:07
